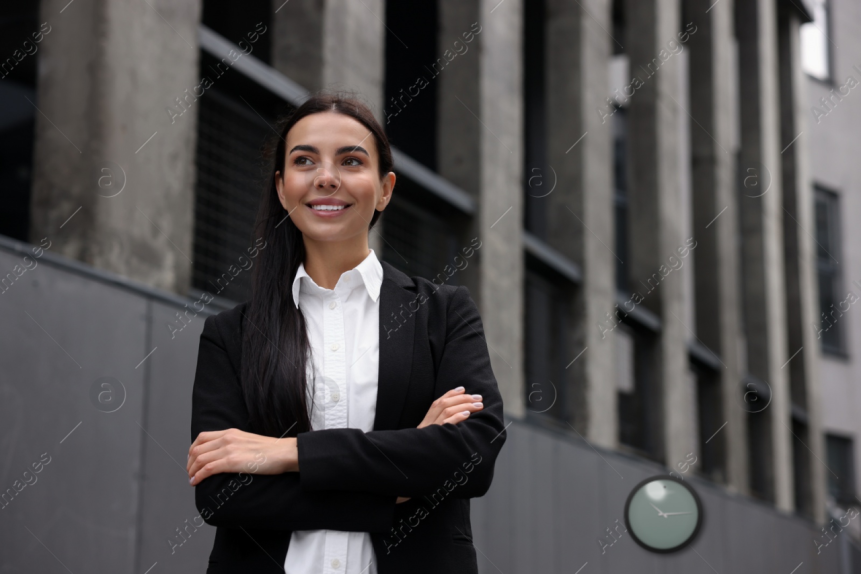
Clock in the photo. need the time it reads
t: 10:14
